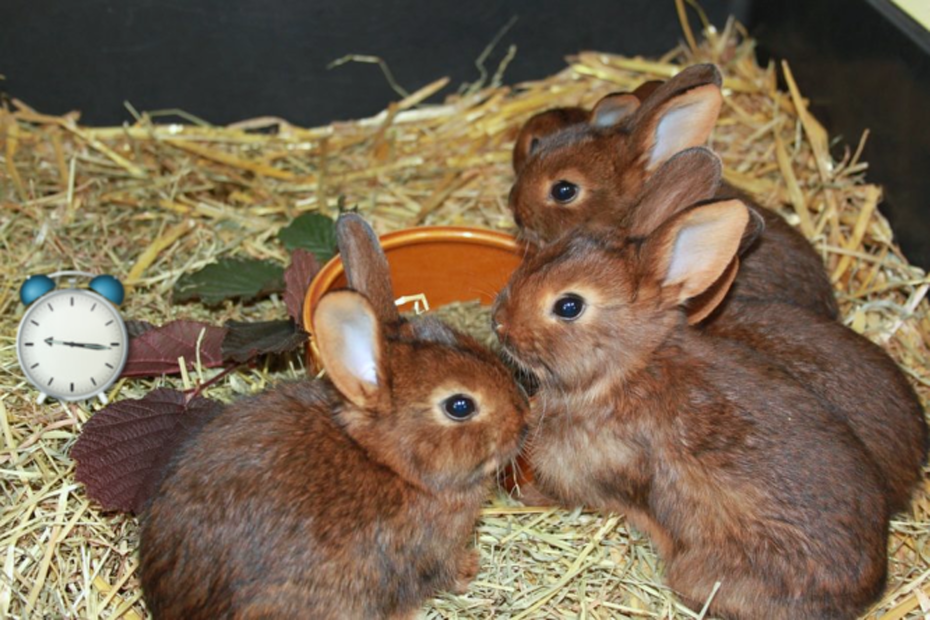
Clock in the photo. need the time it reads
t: 9:16
